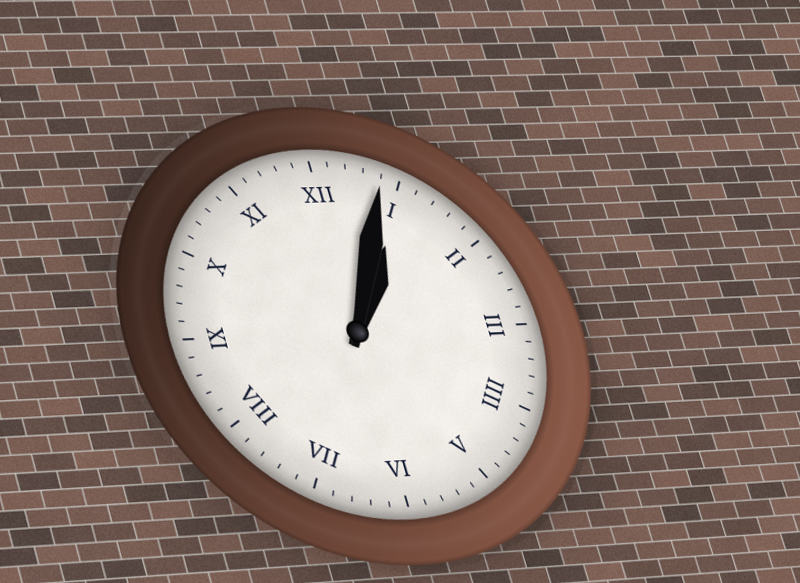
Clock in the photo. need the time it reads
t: 1:04
